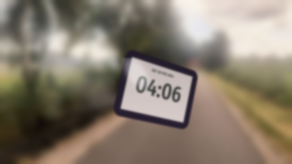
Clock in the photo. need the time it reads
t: 4:06
